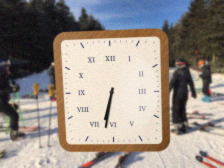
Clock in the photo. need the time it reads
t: 6:32
